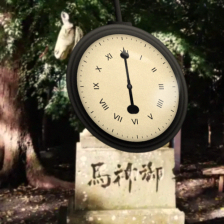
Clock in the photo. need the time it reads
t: 6:00
